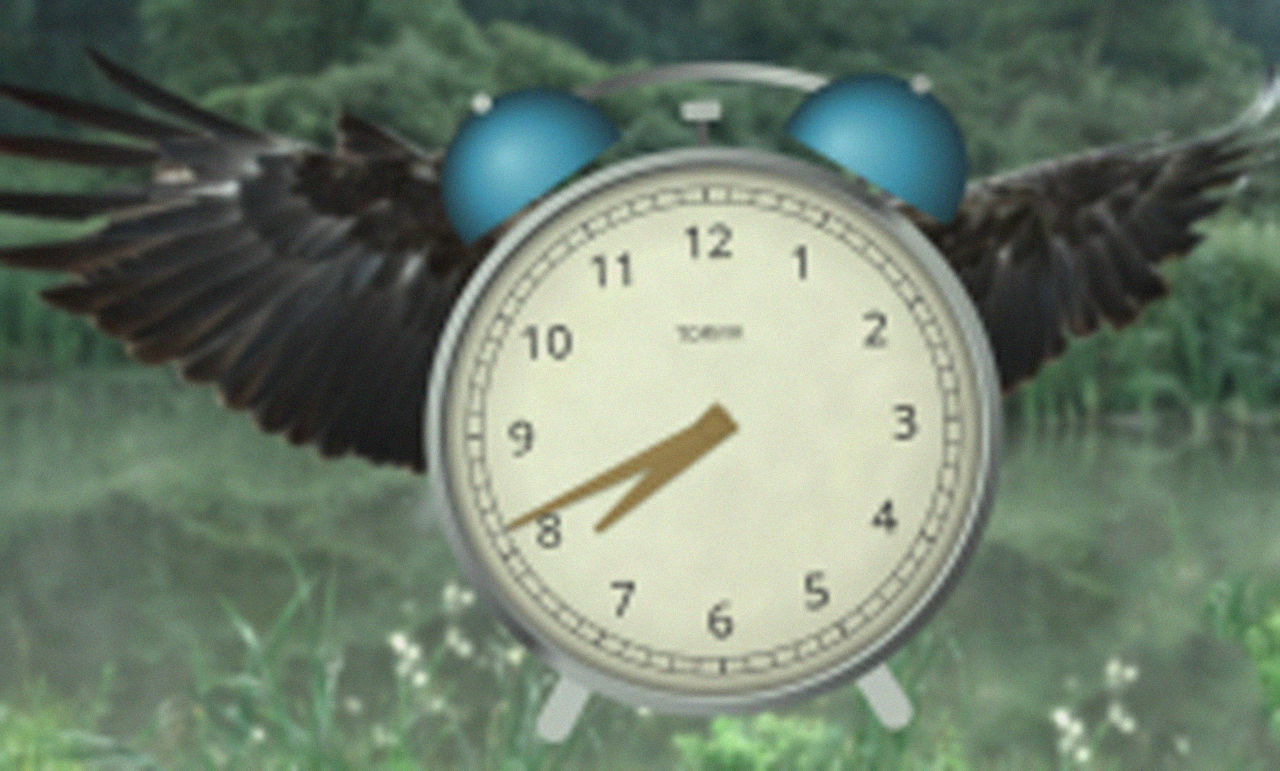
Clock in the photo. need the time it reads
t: 7:41
